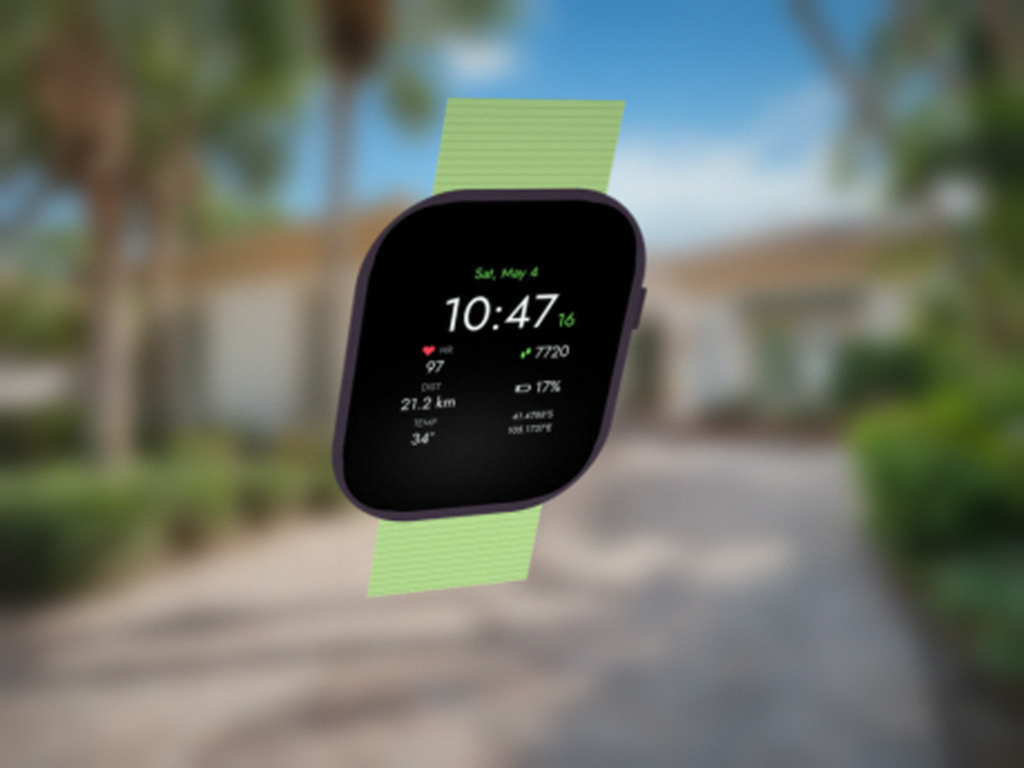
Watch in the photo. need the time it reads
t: 10:47:16
